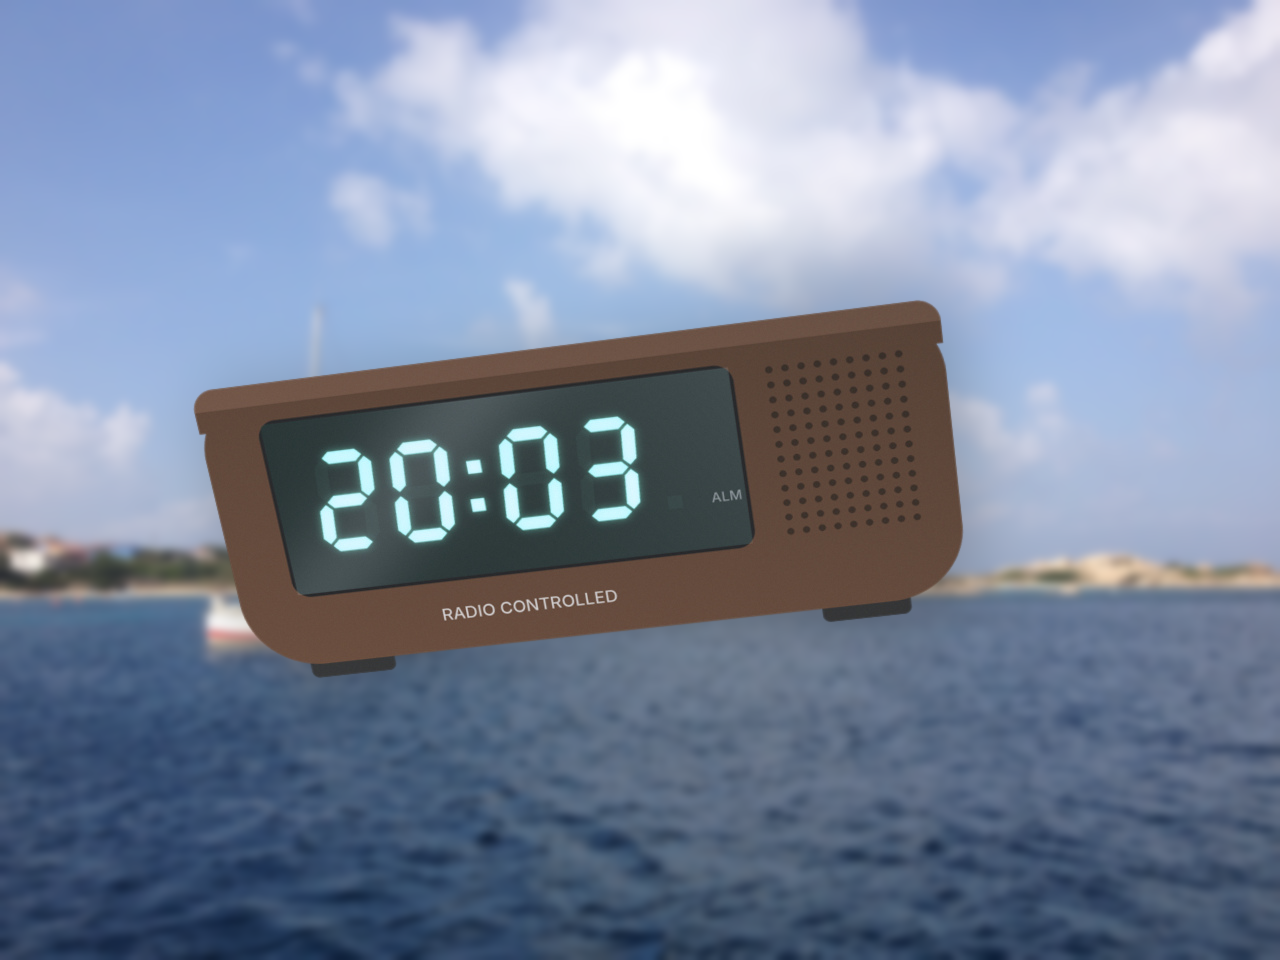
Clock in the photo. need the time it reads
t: 20:03
